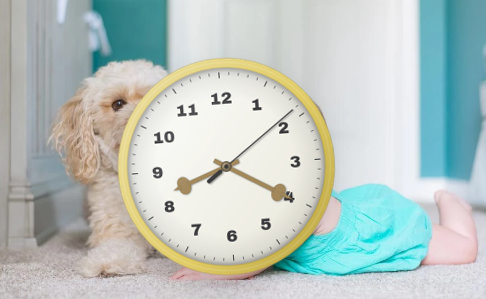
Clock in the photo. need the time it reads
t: 8:20:09
